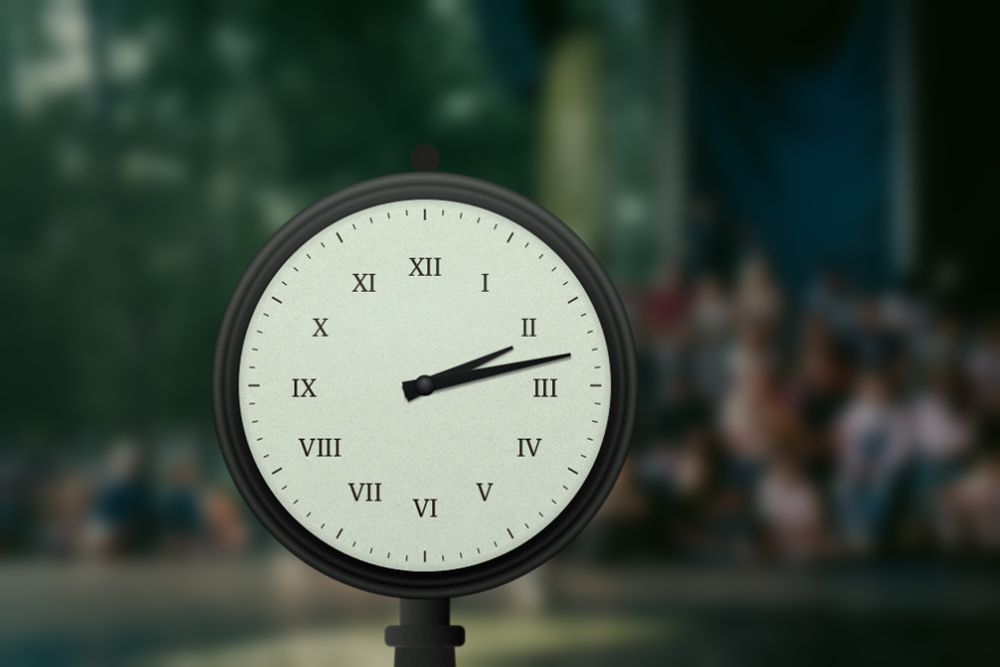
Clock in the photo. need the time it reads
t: 2:13
